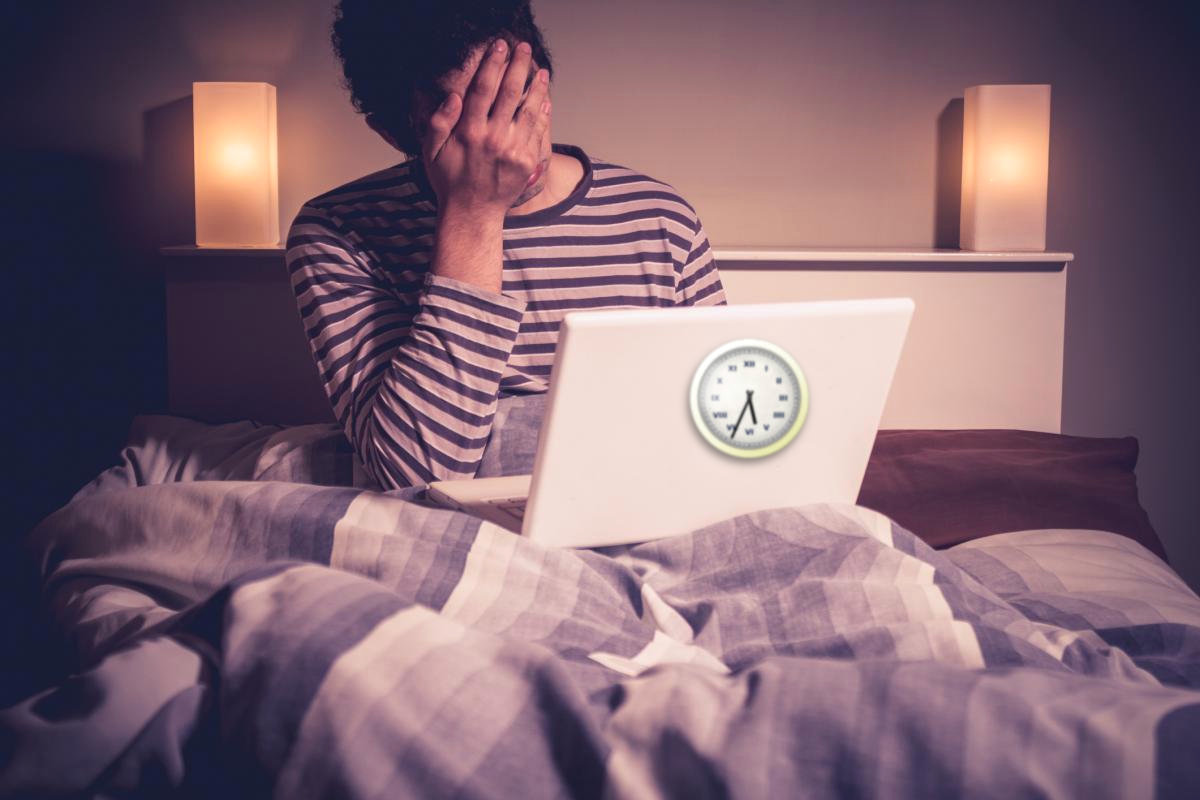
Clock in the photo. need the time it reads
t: 5:34
